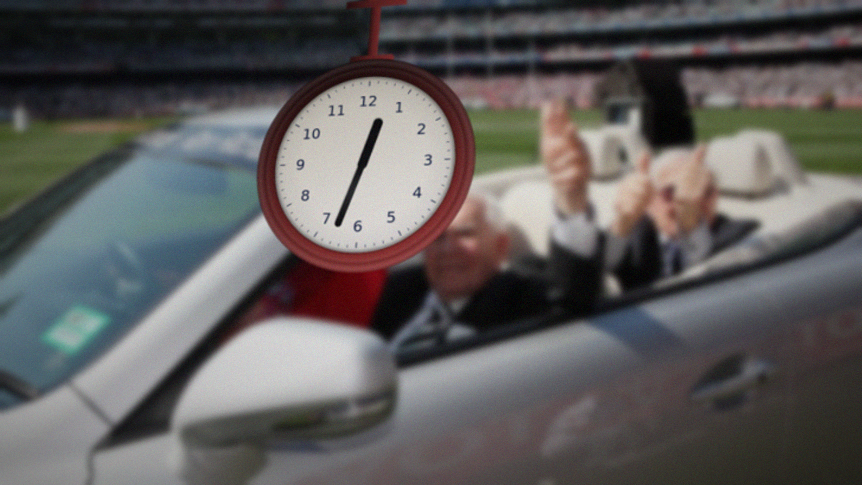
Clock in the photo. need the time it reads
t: 12:33
